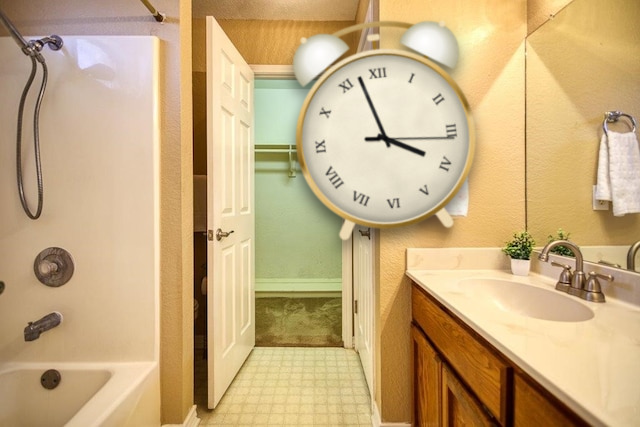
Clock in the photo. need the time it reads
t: 3:57:16
